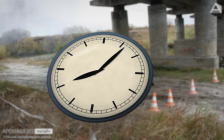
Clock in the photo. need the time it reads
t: 8:06
